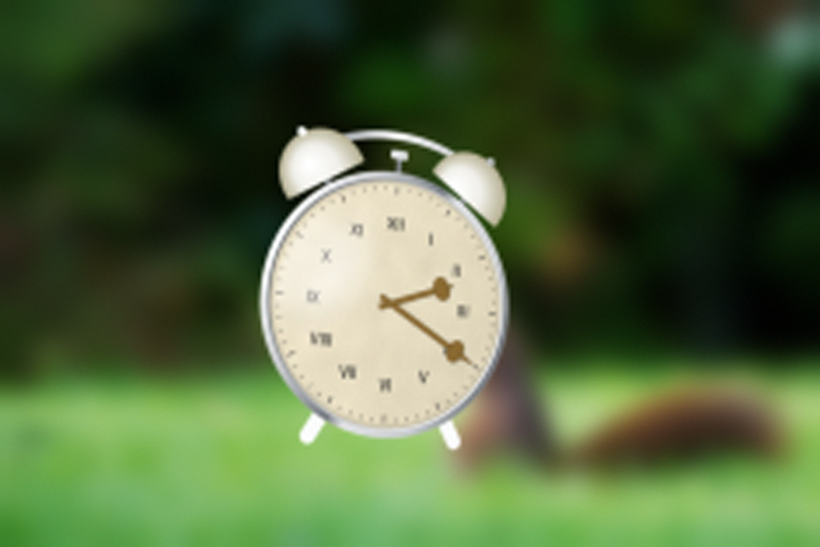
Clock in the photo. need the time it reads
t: 2:20
